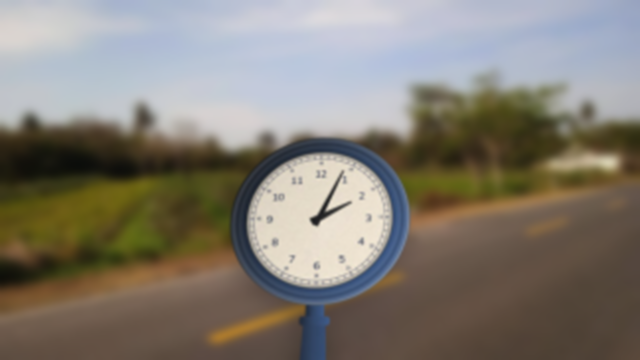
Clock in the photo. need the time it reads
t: 2:04
